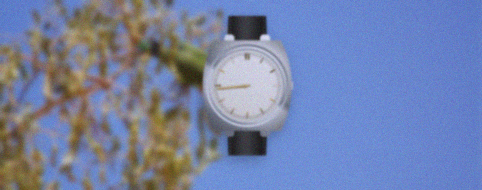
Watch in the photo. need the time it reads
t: 8:44
